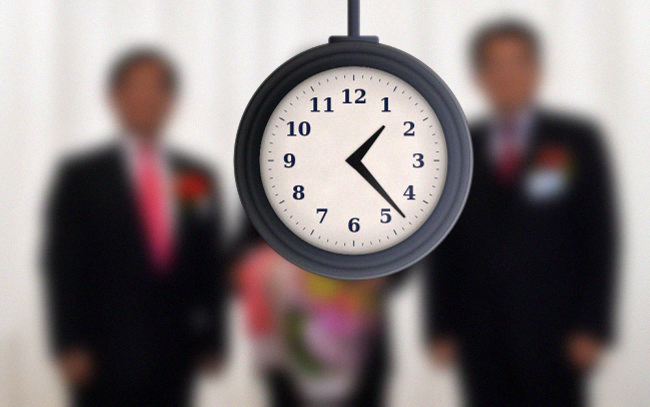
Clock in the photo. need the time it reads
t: 1:23
